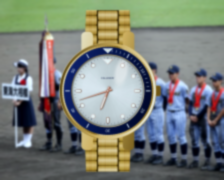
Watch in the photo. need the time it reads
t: 6:42
